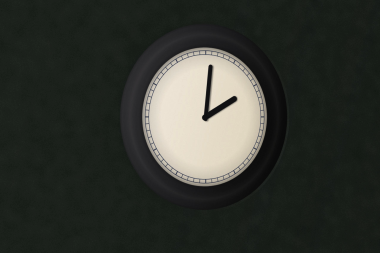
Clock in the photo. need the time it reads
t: 2:01
